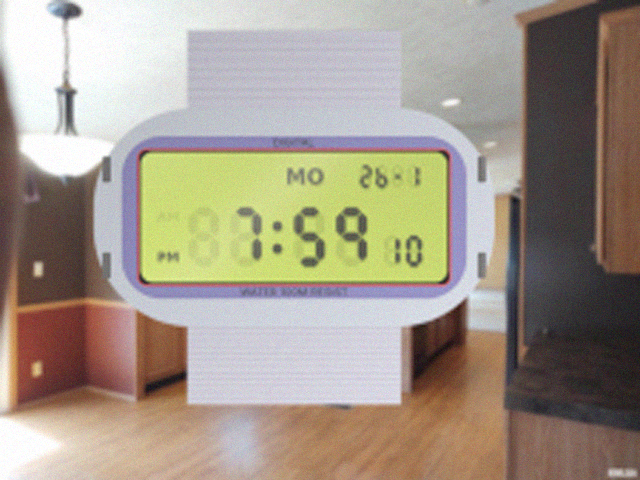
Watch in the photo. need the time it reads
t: 7:59:10
